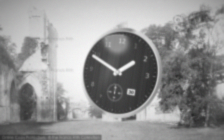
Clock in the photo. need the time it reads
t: 1:49
